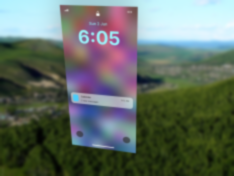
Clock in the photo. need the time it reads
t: 6:05
